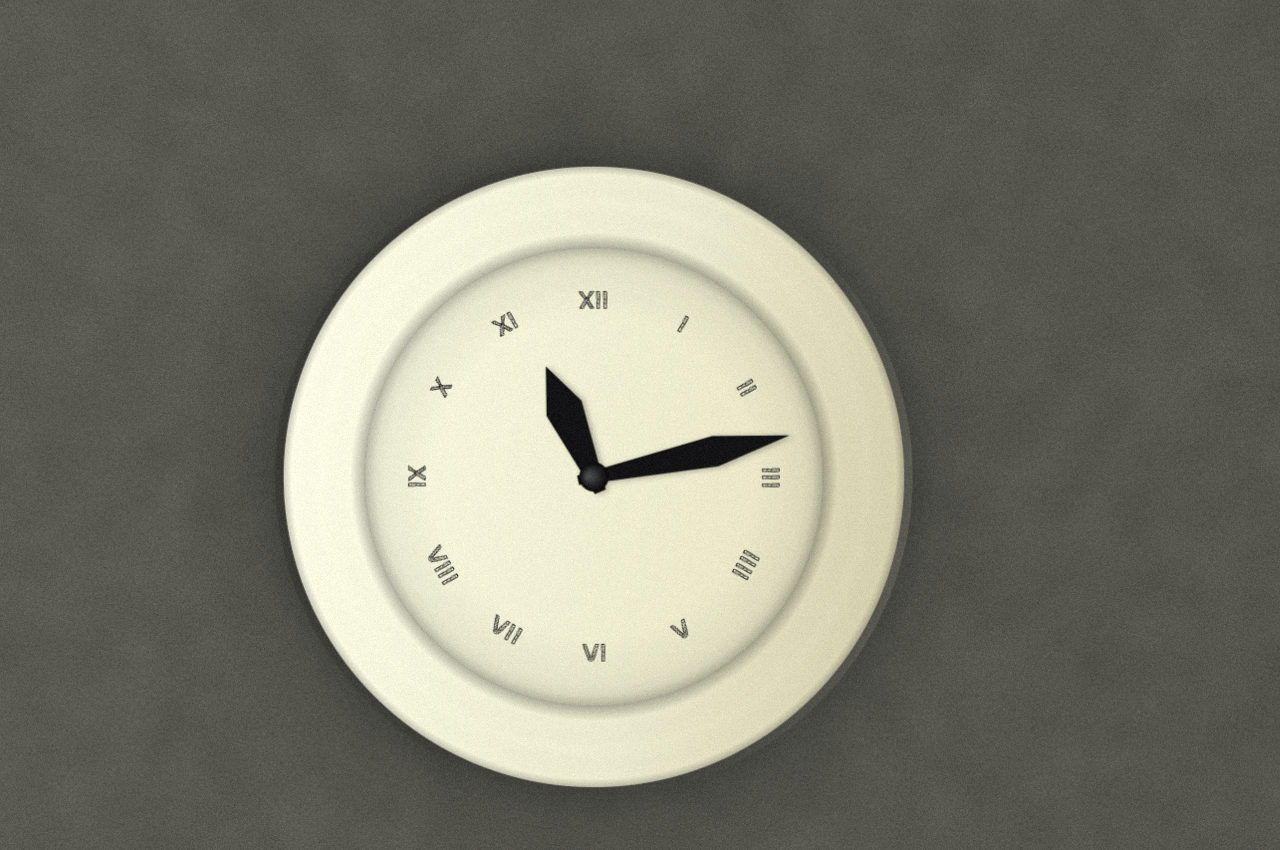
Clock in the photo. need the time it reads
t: 11:13
